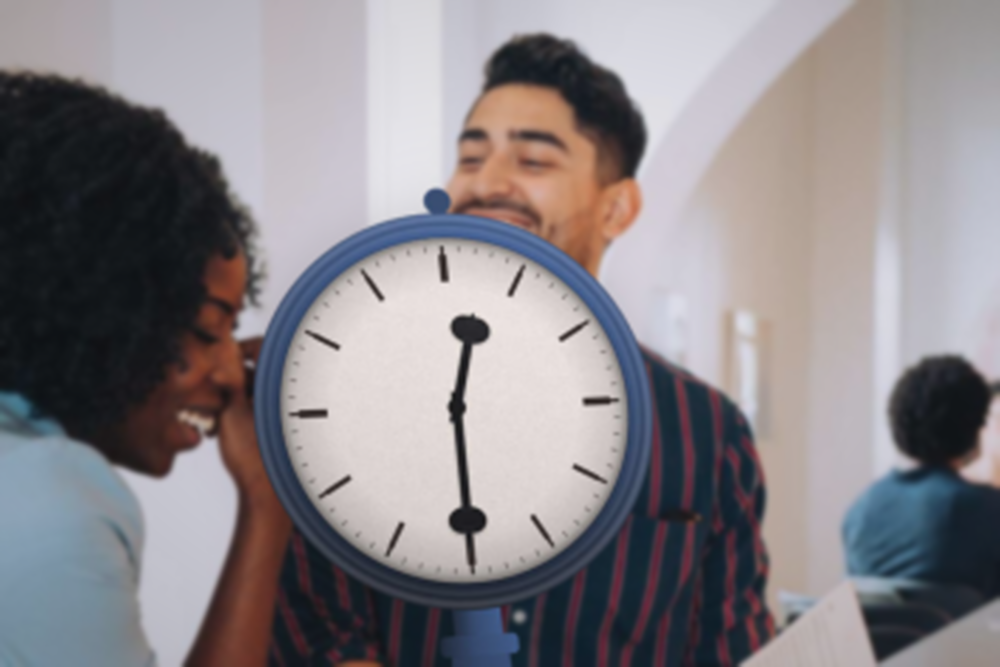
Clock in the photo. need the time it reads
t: 12:30
